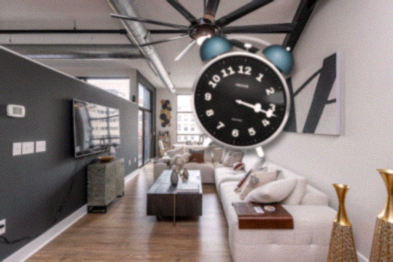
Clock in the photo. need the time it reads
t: 3:17
